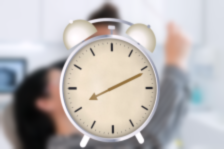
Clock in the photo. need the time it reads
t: 8:11
